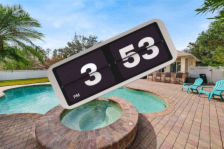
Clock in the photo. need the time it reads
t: 3:53
